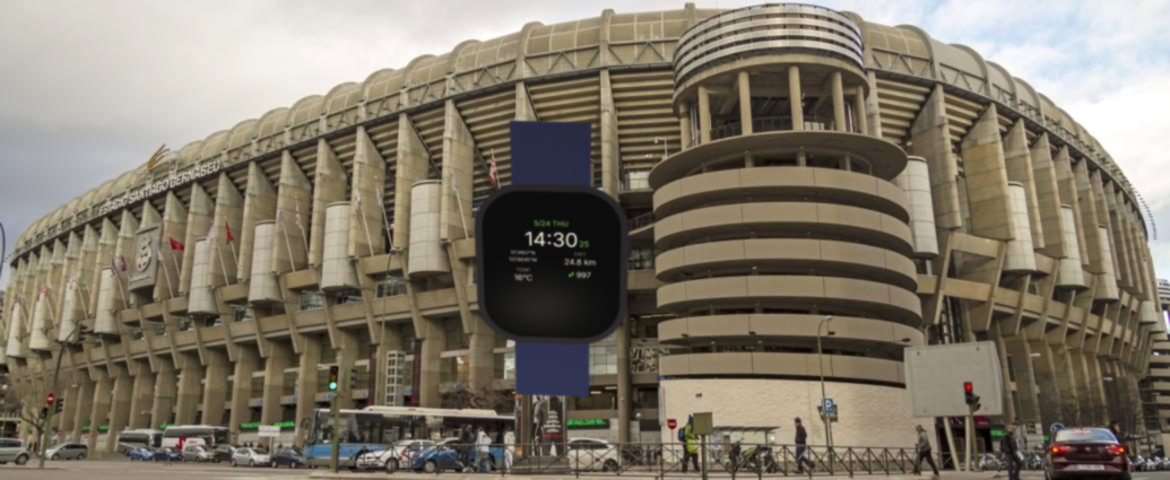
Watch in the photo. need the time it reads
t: 14:30
